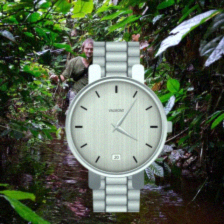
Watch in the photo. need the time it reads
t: 4:06
